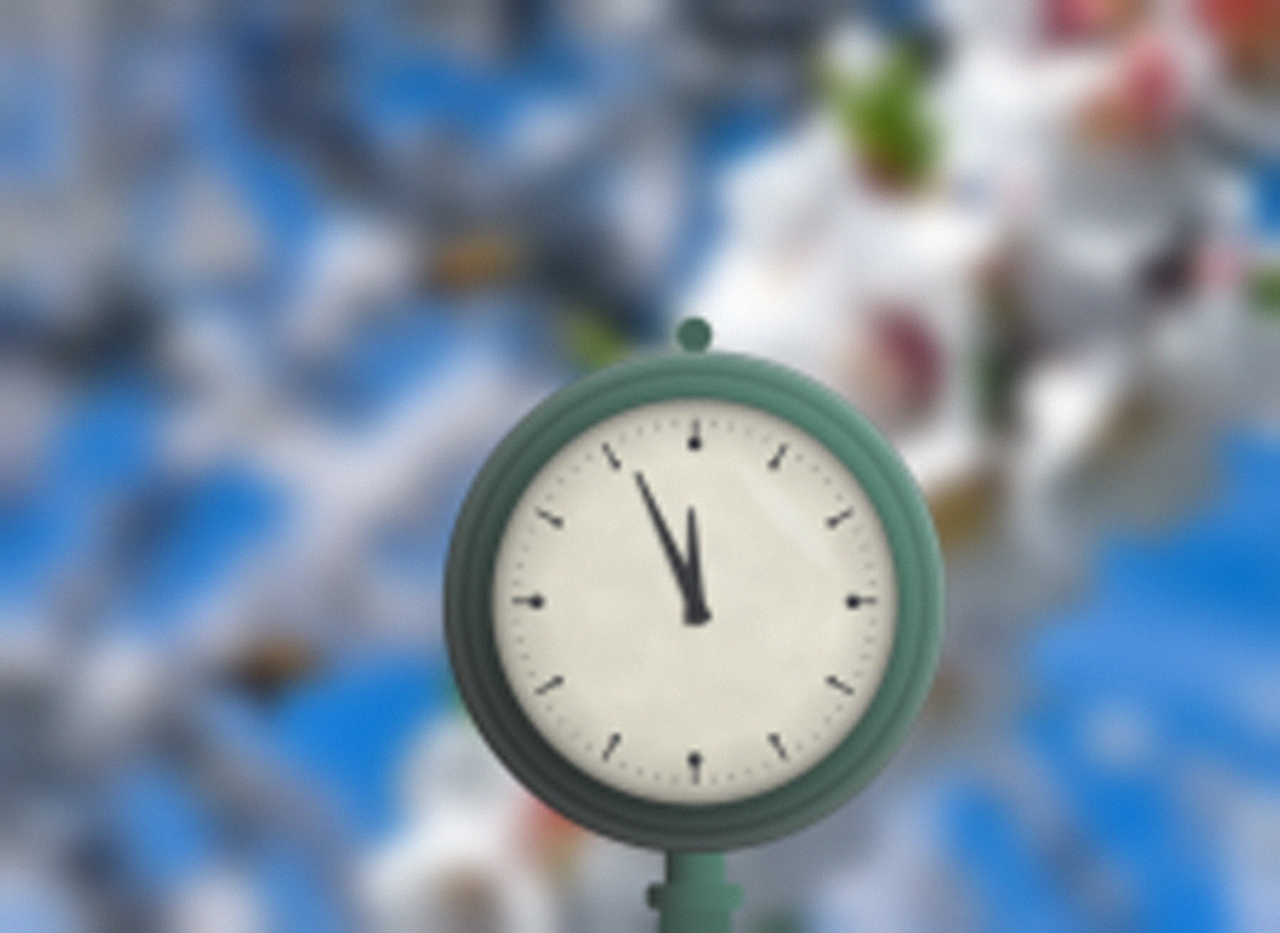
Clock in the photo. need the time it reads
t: 11:56
